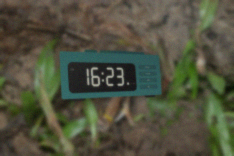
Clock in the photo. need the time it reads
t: 16:23
